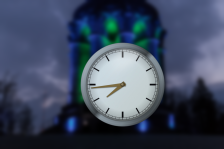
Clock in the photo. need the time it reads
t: 7:44
